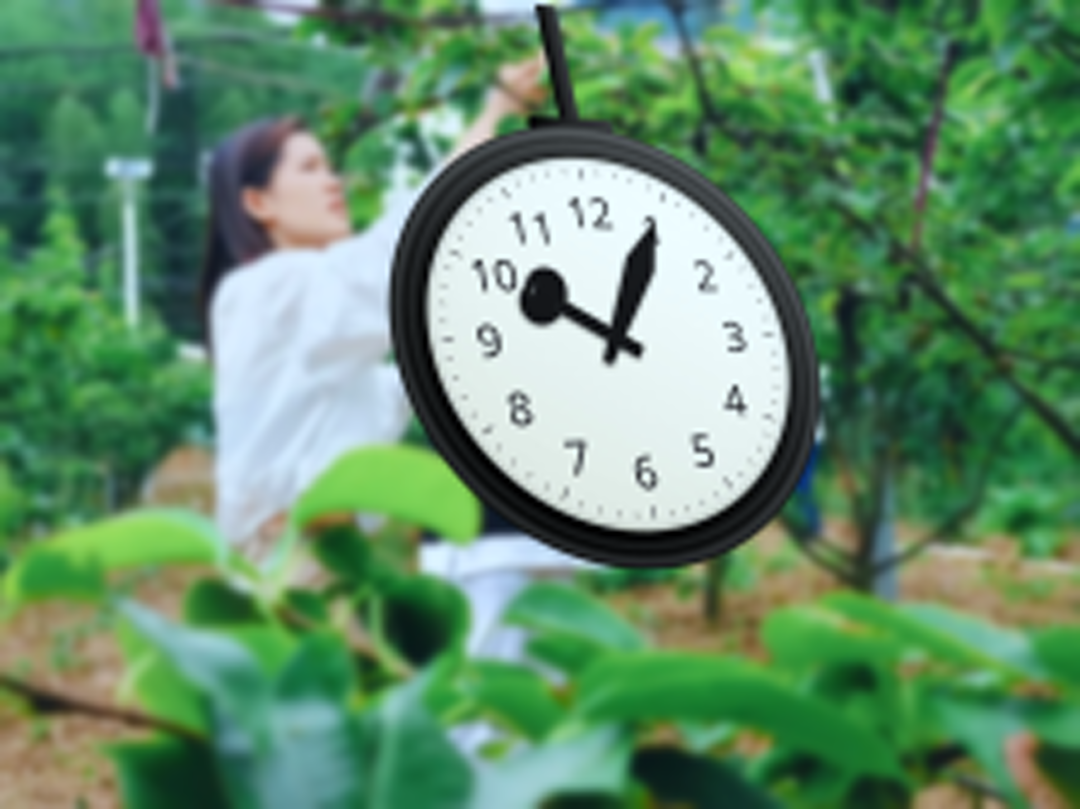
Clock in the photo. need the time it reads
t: 10:05
